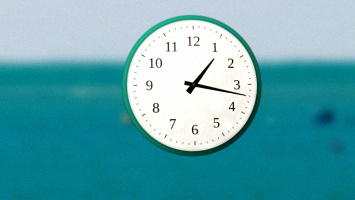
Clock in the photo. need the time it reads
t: 1:17
